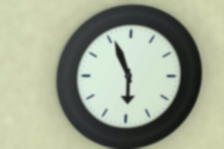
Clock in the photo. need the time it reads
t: 5:56
